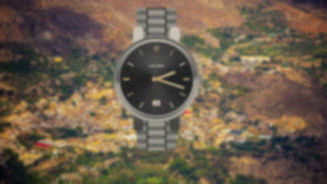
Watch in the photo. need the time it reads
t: 2:18
